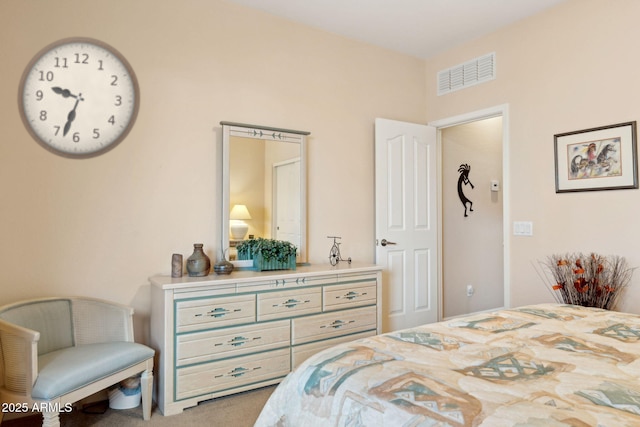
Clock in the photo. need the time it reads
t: 9:33
